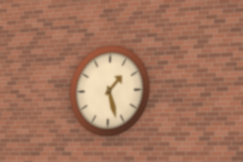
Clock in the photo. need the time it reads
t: 1:27
